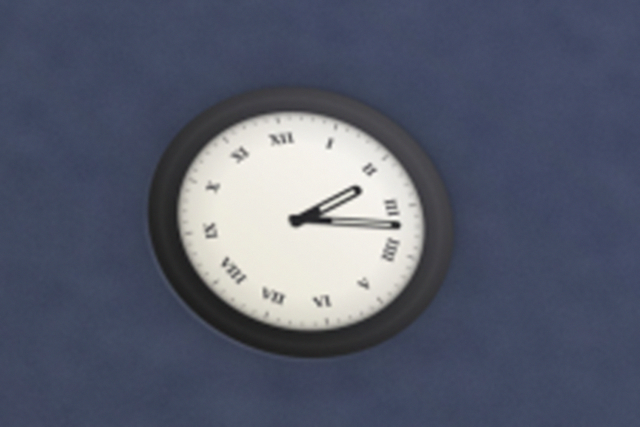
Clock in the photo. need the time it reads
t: 2:17
